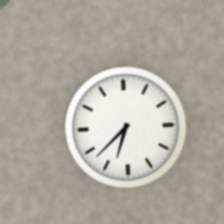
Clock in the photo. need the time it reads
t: 6:38
